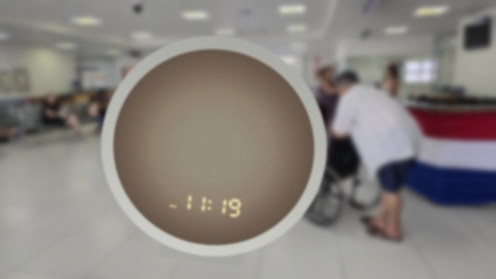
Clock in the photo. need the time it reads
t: 11:19
